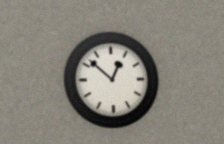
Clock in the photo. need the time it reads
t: 12:52
